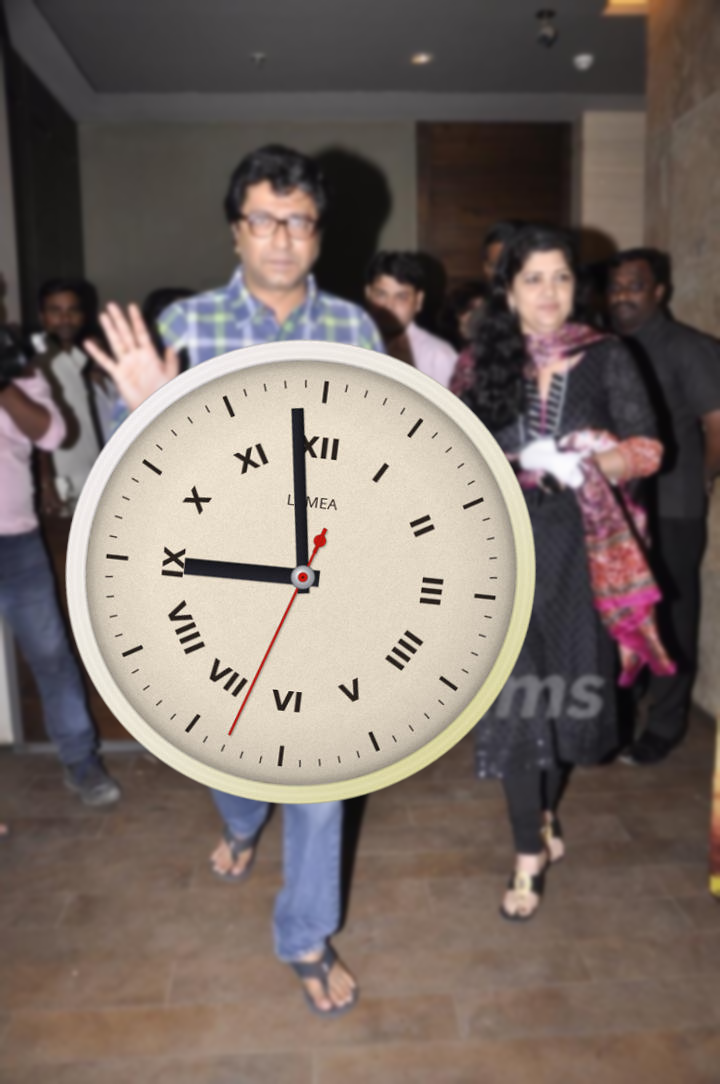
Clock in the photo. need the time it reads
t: 8:58:33
